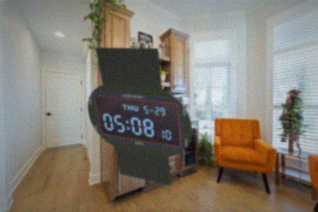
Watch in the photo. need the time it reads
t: 5:08
